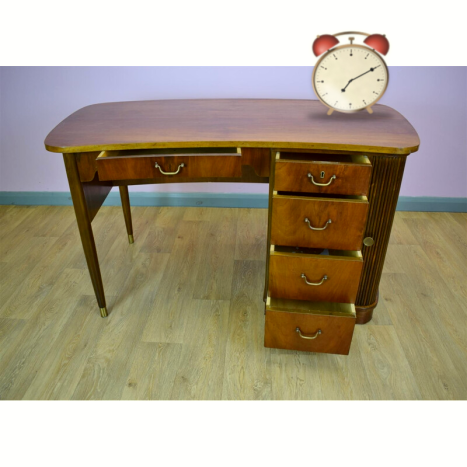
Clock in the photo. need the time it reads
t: 7:10
